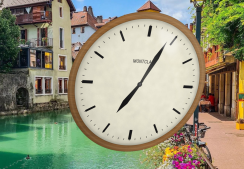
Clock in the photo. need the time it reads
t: 7:04
